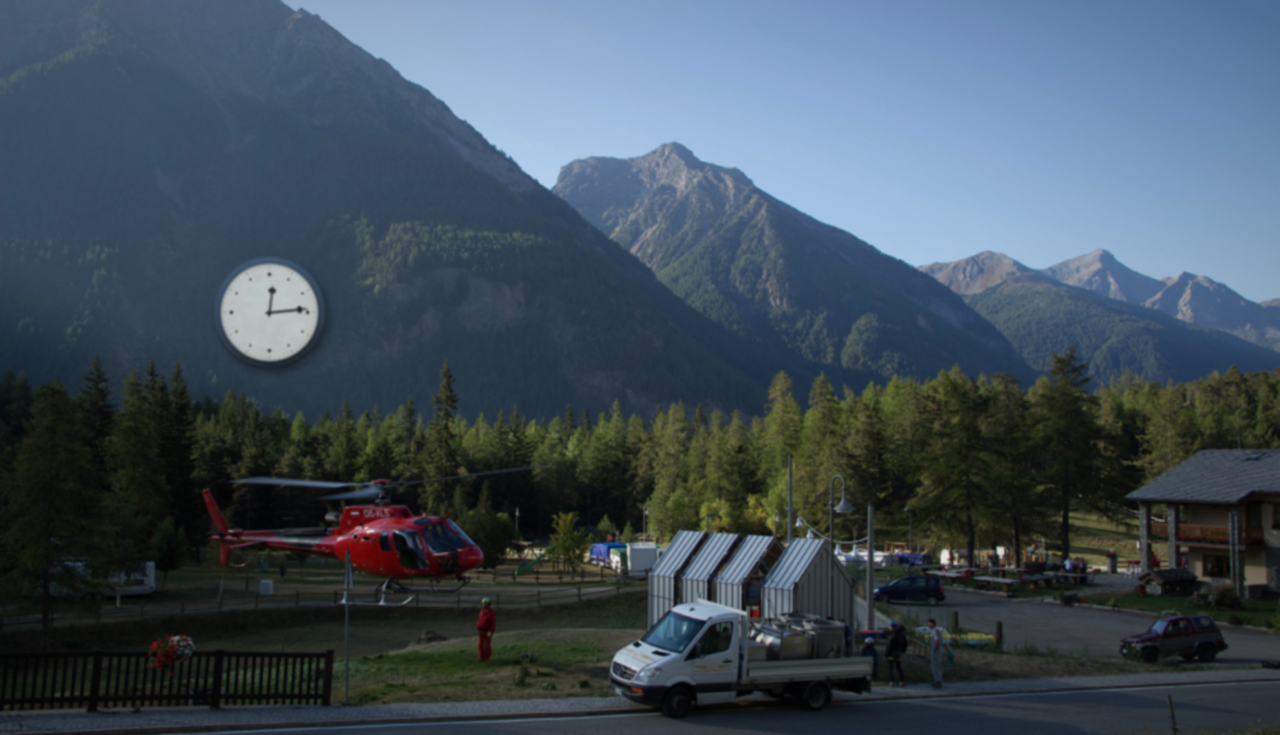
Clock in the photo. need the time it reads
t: 12:14
